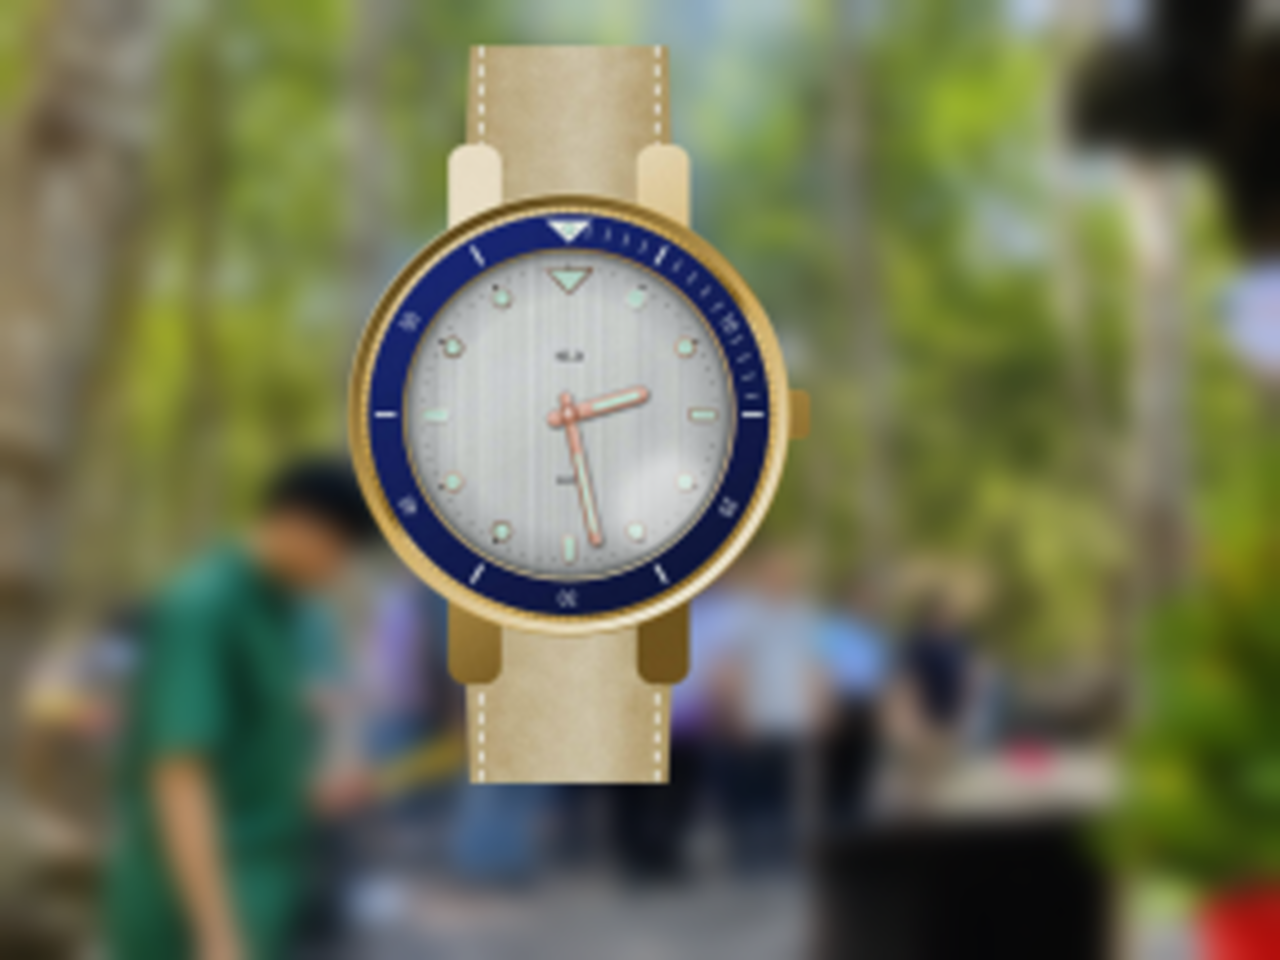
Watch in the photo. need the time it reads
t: 2:28
